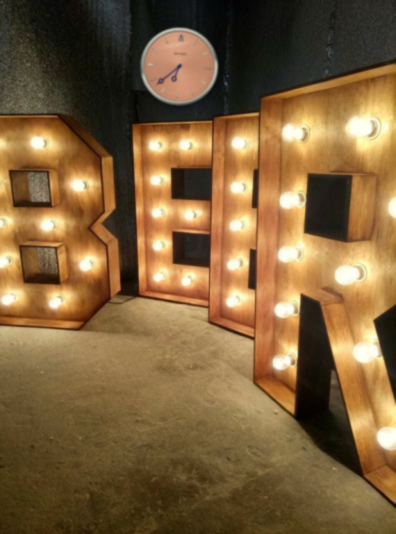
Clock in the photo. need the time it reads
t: 6:38
